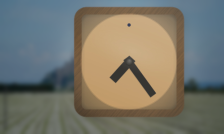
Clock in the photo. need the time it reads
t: 7:24
